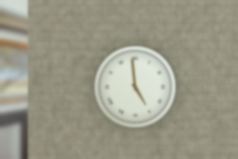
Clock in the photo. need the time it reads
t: 4:59
